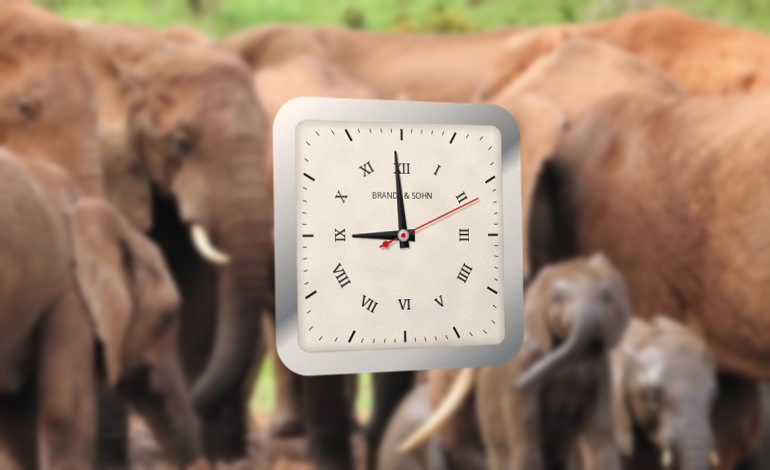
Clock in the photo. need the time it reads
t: 8:59:11
